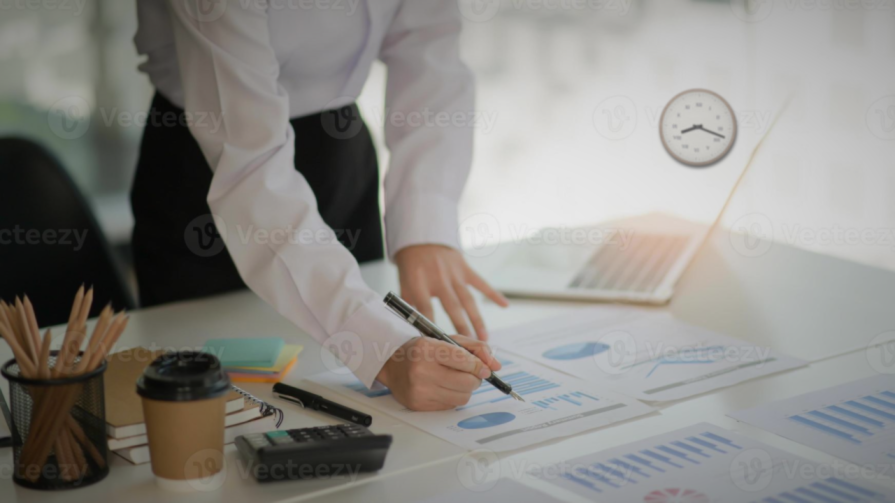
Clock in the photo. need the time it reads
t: 8:18
